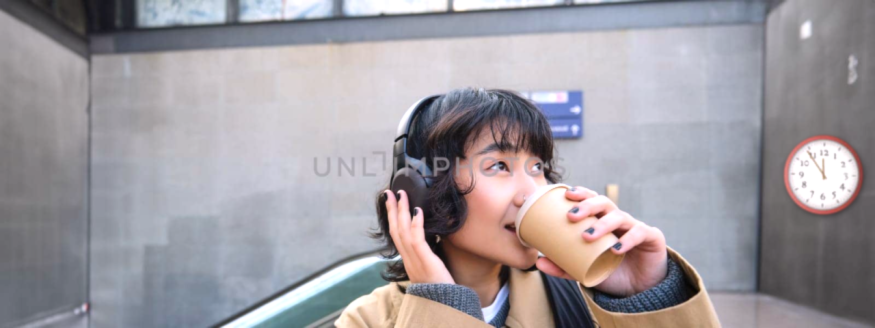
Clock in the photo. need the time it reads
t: 11:54
